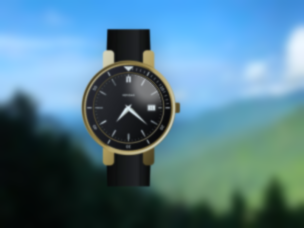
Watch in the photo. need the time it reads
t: 7:22
